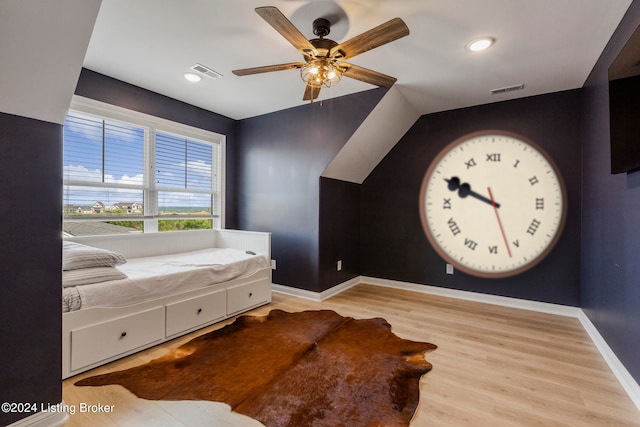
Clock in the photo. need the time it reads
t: 9:49:27
